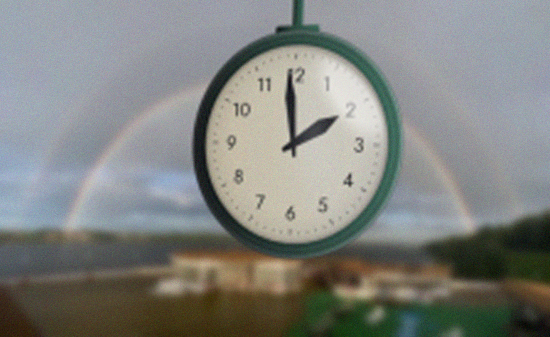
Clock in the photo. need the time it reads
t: 1:59
